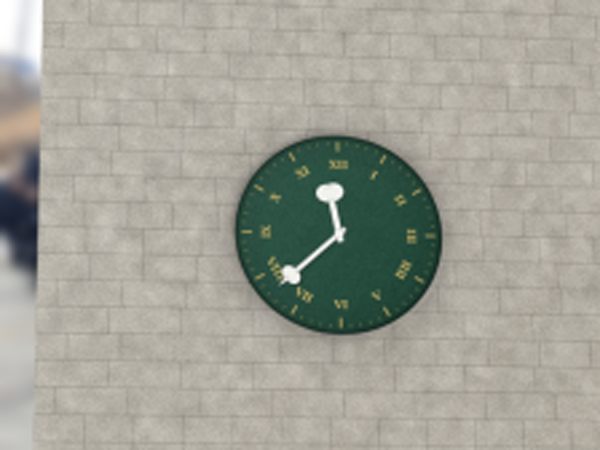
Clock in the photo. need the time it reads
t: 11:38
